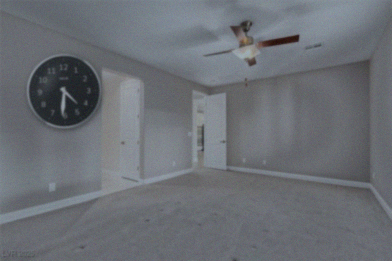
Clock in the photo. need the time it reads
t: 4:31
